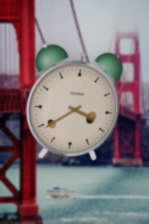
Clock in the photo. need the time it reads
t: 3:39
